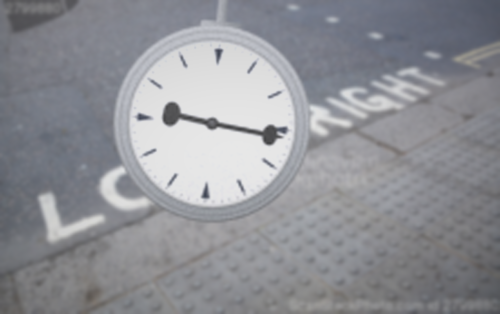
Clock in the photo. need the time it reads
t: 9:16
